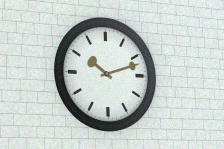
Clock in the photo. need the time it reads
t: 10:12
